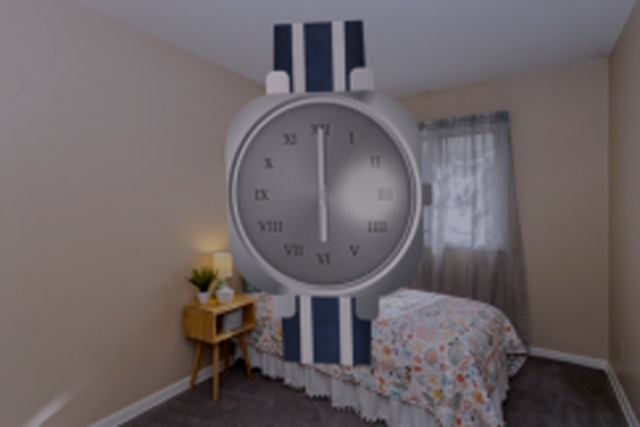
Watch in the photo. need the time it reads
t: 6:00
